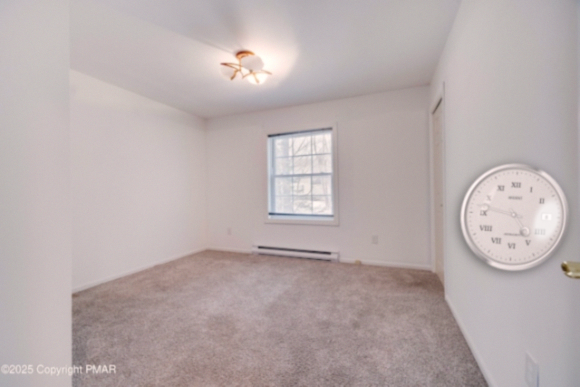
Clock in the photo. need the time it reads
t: 4:47
